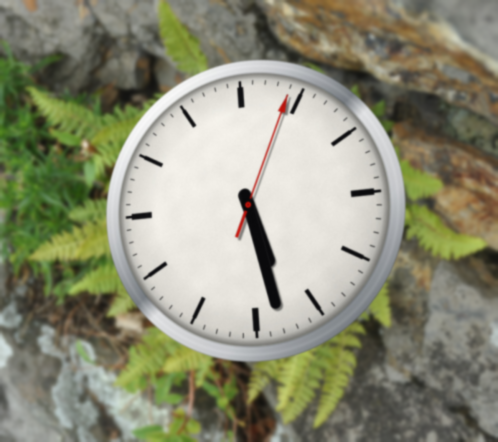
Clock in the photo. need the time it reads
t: 5:28:04
